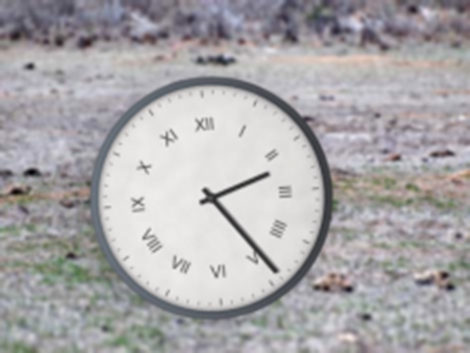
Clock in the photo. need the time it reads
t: 2:24
